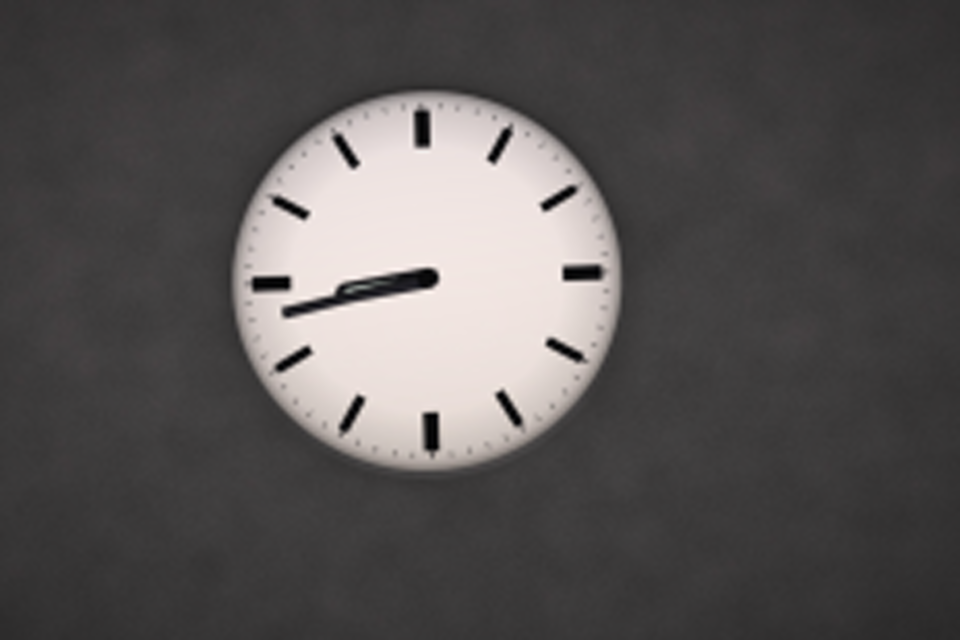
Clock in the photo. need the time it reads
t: 8:43
